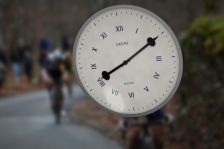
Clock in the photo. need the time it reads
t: 8:10
